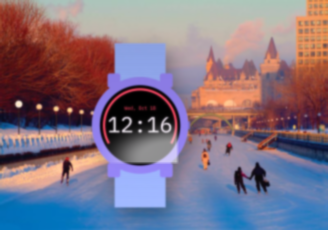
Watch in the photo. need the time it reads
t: 12:16
